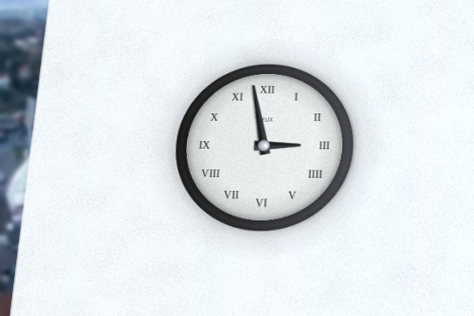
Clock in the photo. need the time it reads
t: 2:58
